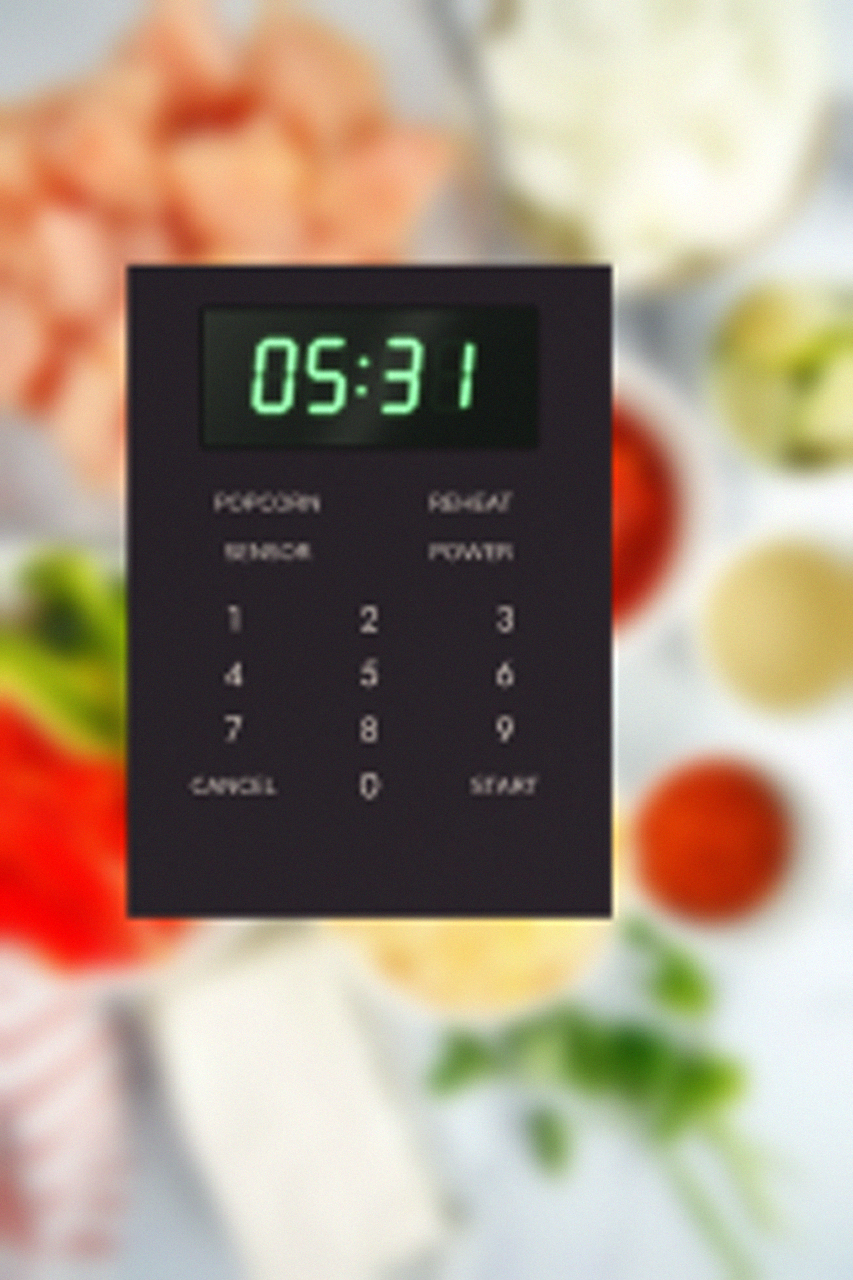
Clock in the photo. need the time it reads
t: 5:31
